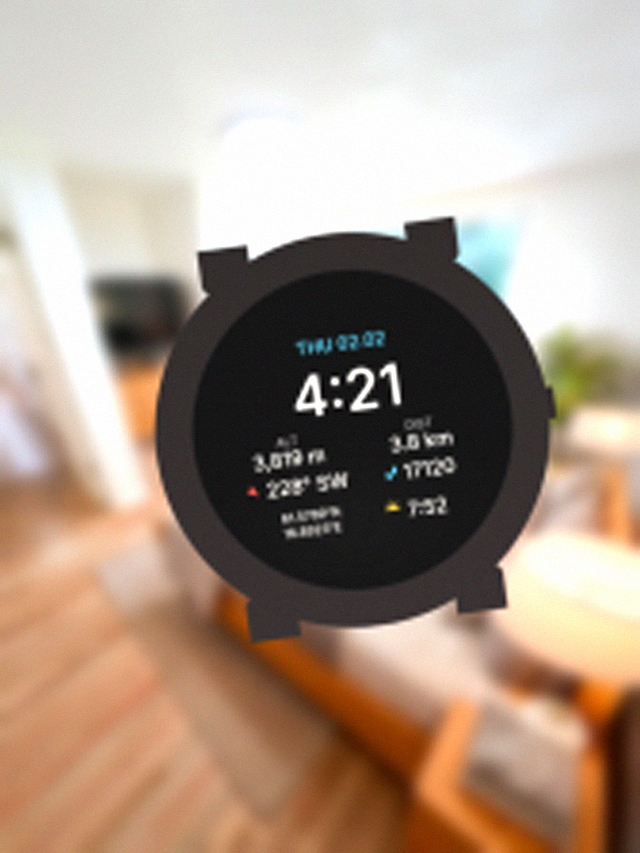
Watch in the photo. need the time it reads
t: 4:21
